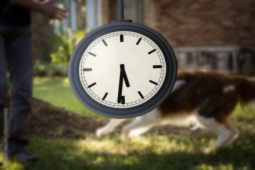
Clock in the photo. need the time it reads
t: 5:31
